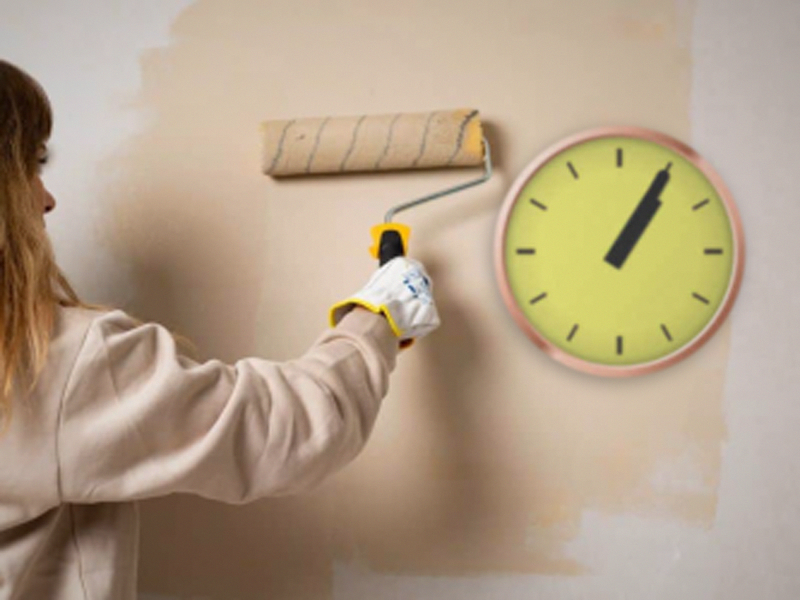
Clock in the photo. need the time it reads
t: 1:05
